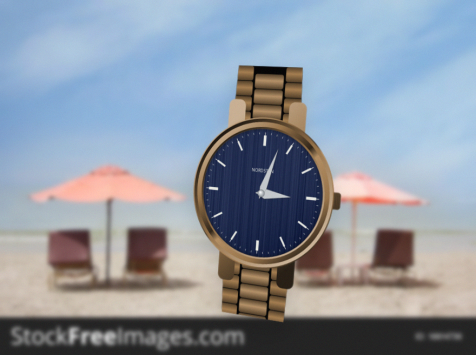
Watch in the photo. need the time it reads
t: 3:03
